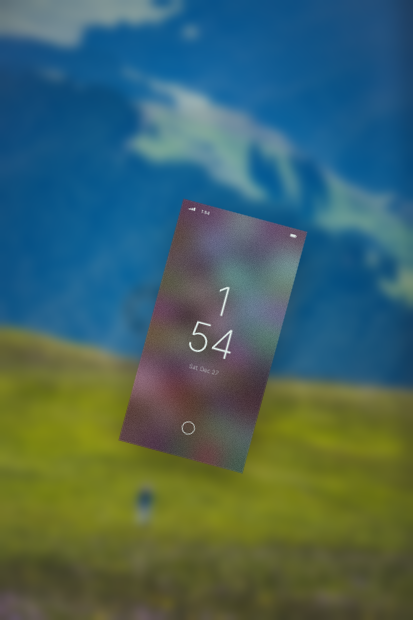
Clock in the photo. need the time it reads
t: 1:54
